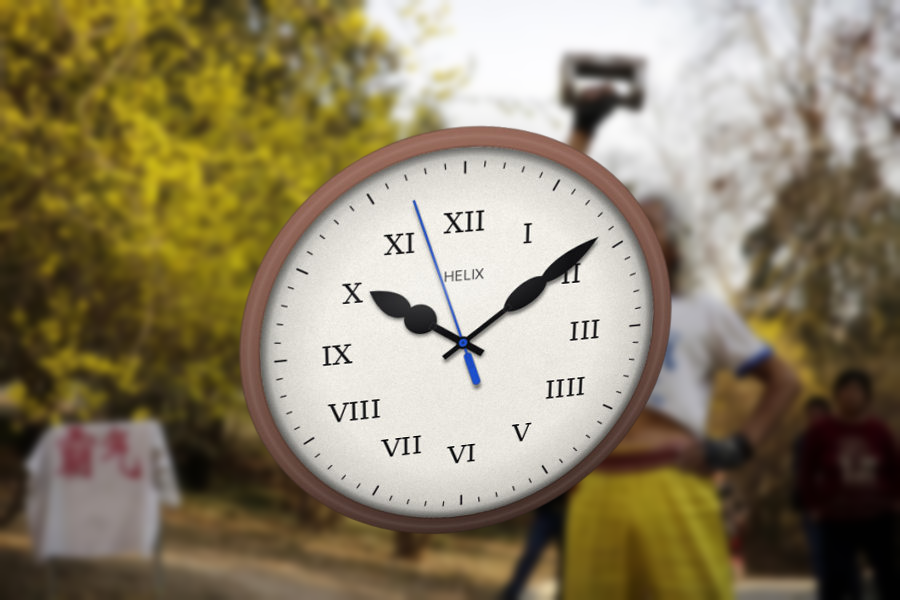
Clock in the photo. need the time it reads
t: 10:08:57
